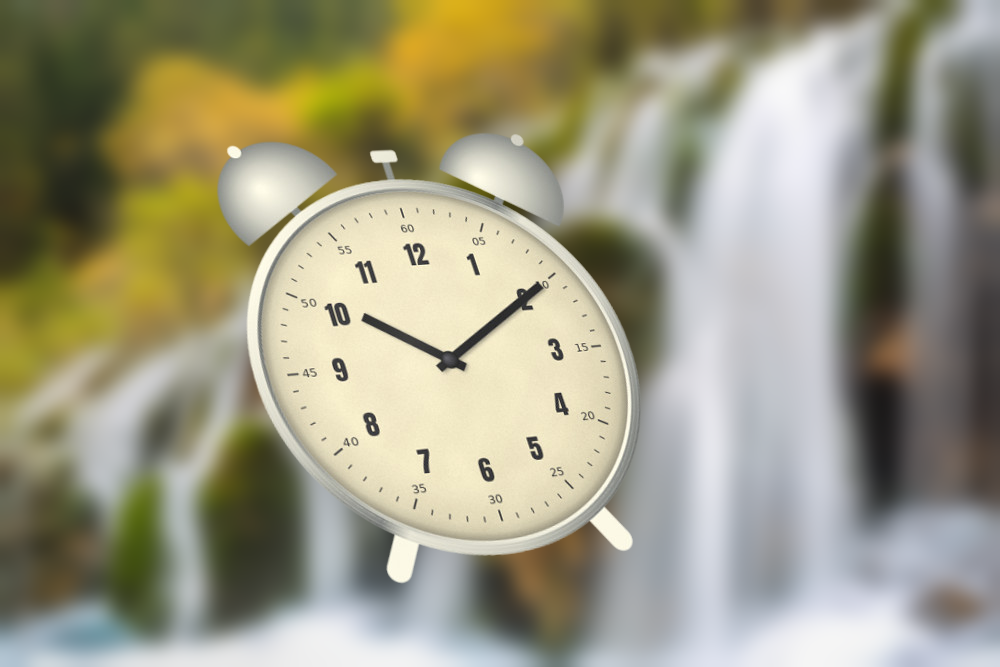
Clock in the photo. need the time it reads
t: 10:10
